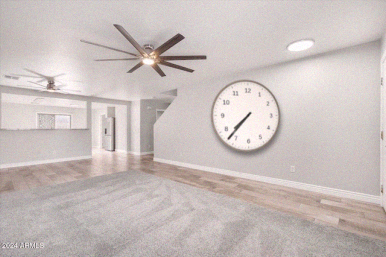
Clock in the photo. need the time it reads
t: 7:37
